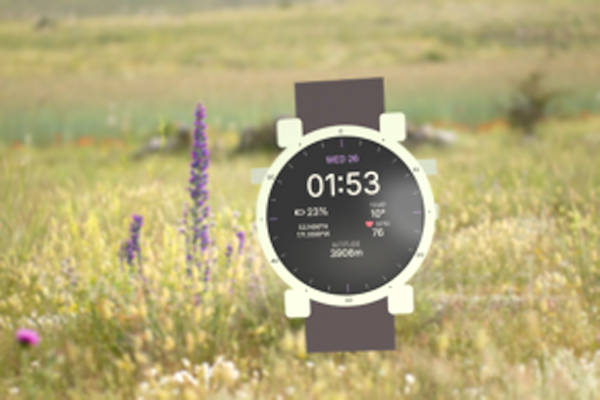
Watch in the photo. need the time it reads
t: 1:53
